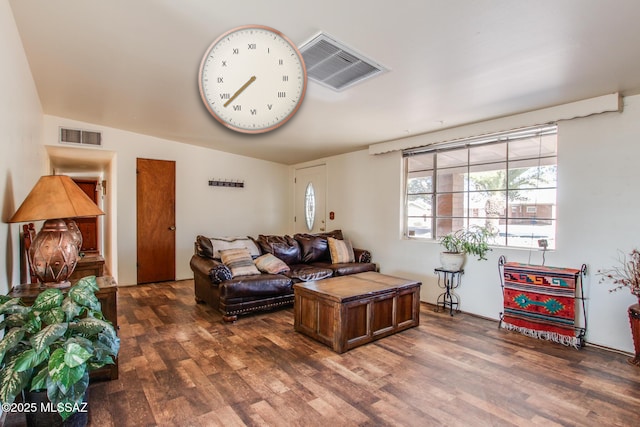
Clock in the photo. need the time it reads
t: 7:38
